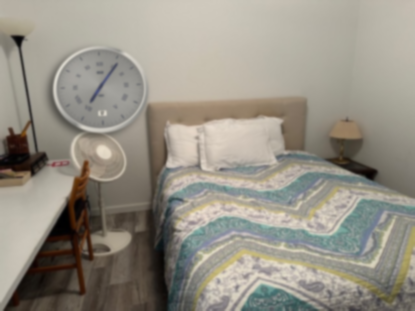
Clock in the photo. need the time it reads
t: 7:06
